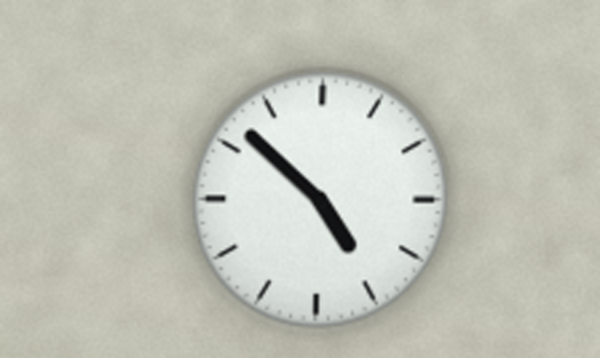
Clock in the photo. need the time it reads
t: 4:52
